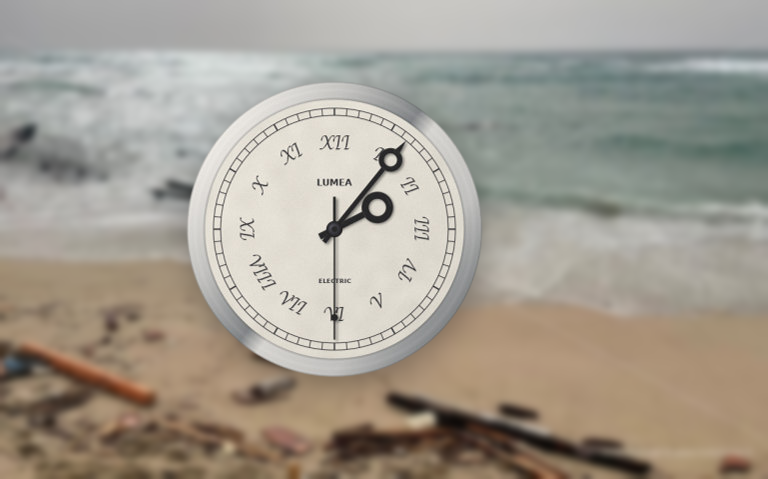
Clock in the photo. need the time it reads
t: 2:06:30
